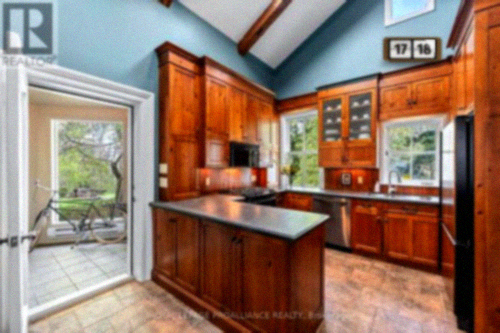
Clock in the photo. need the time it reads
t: 17:18
